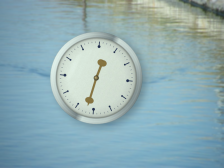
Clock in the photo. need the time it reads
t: 12:32
